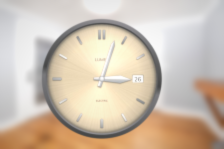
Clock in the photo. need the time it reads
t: 3:03
